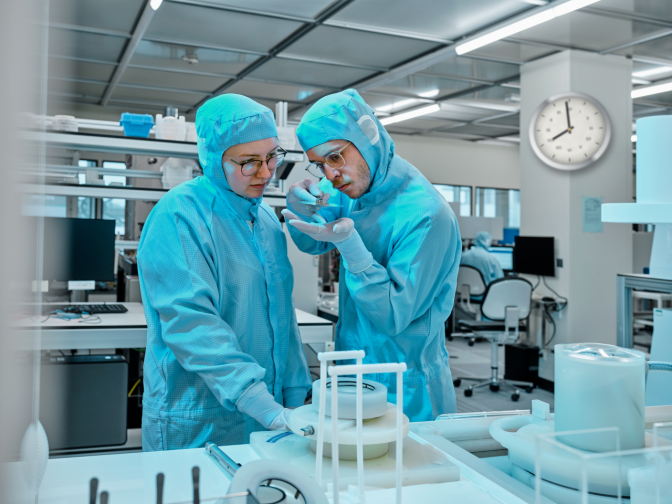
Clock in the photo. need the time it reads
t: 7:59
